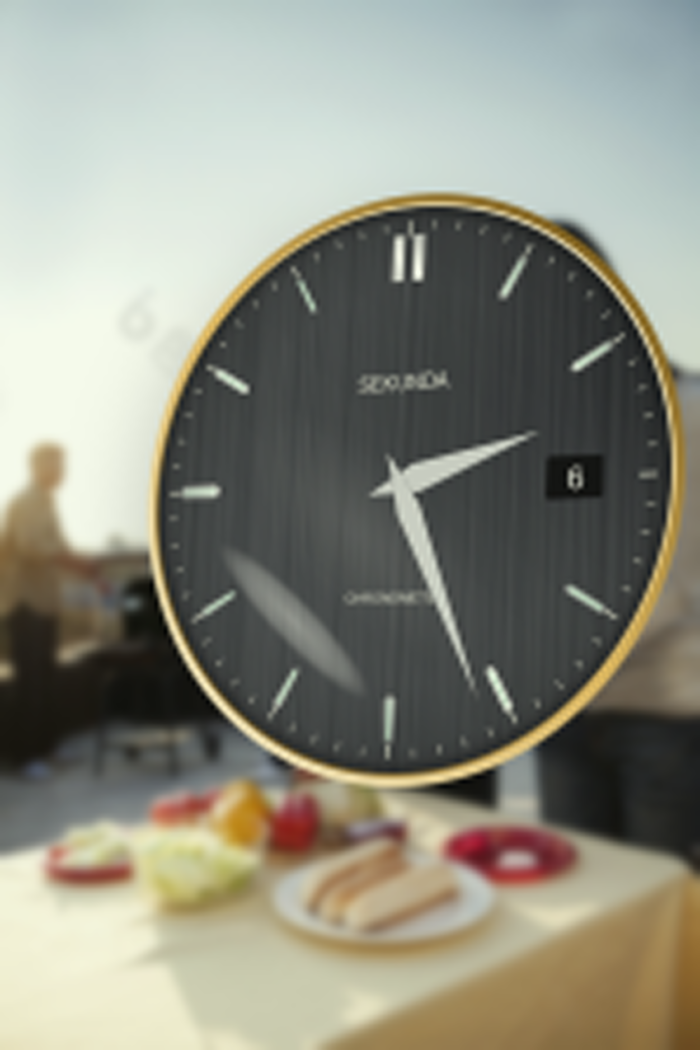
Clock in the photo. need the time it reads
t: 2:26
